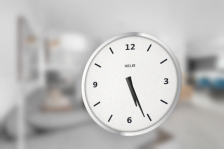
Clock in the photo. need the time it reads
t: 5:26
